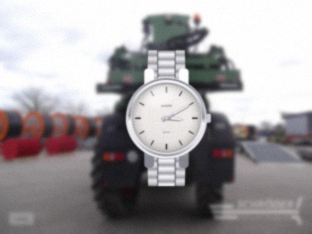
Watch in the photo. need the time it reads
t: 3:10
